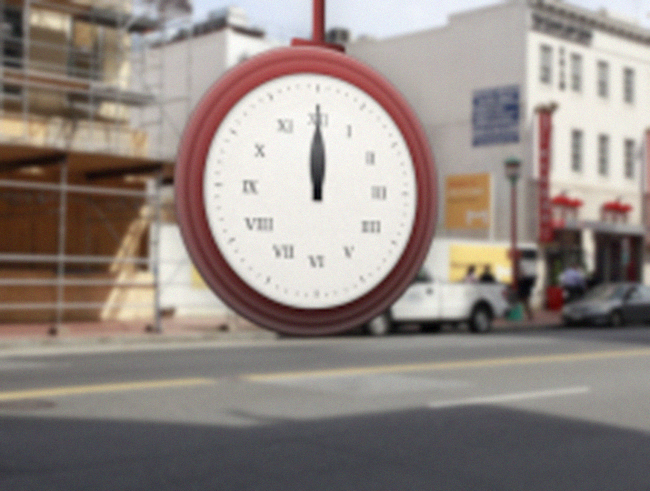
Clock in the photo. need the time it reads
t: 12:00
